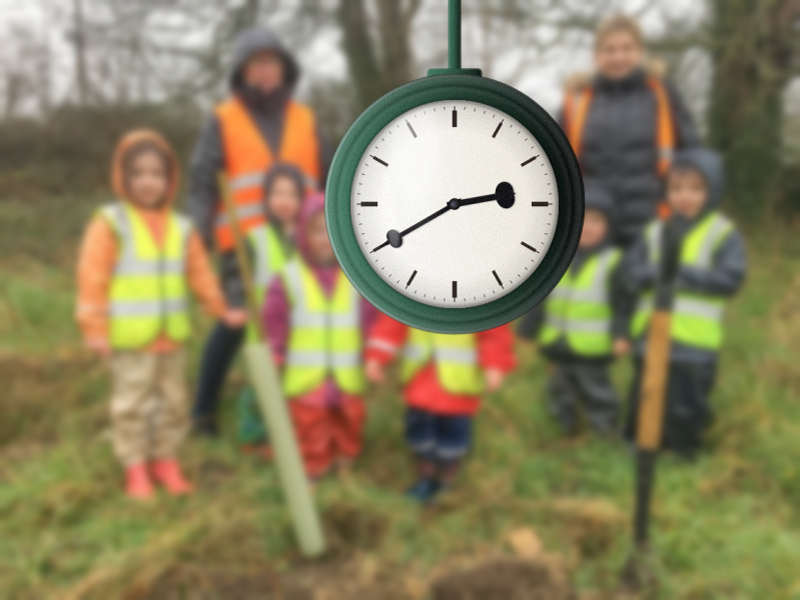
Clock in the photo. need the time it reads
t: 2:40
